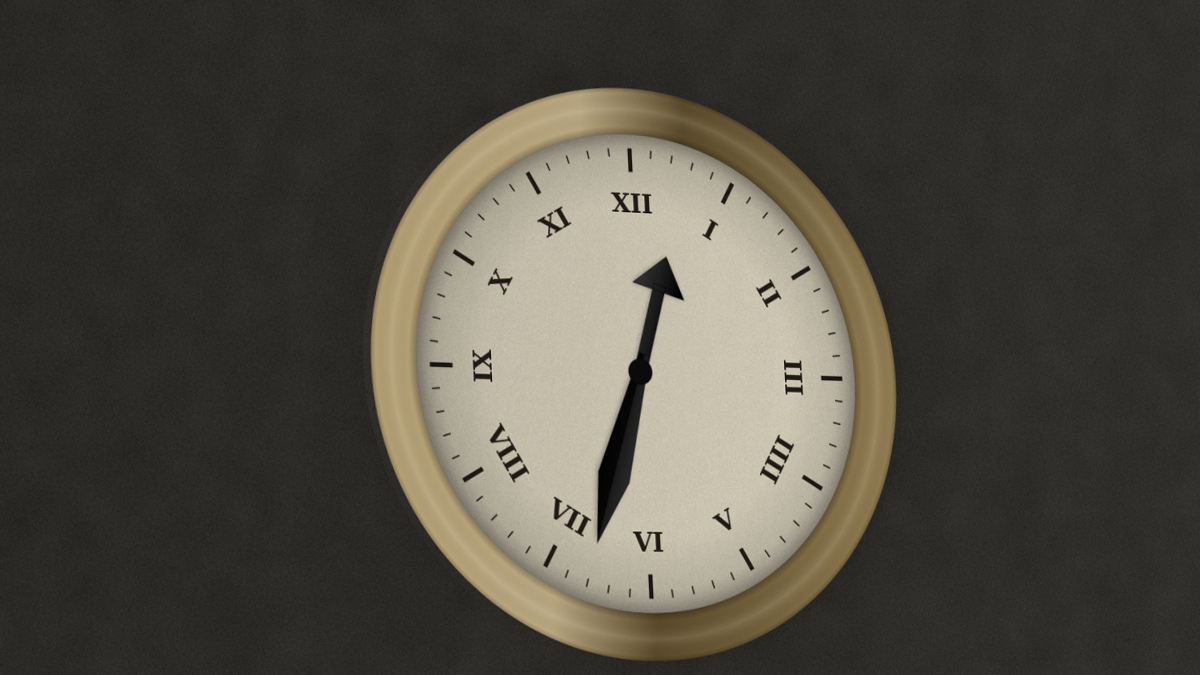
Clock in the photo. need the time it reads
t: 12:33
